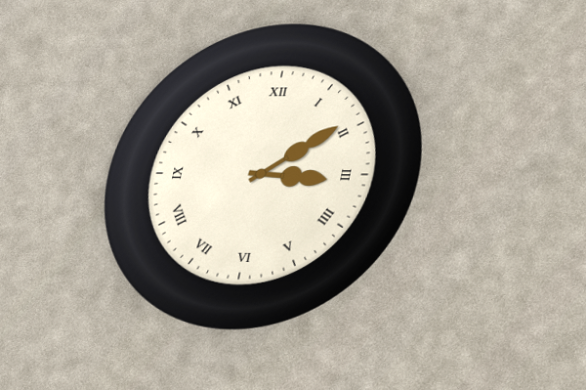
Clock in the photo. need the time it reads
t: 3:09
